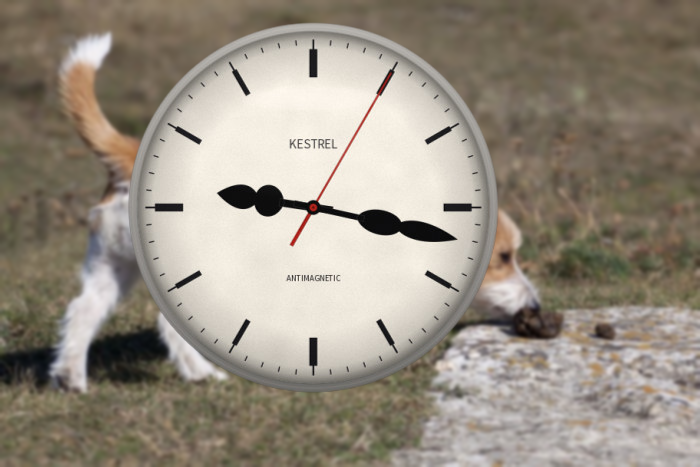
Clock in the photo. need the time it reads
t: 9:17:05
